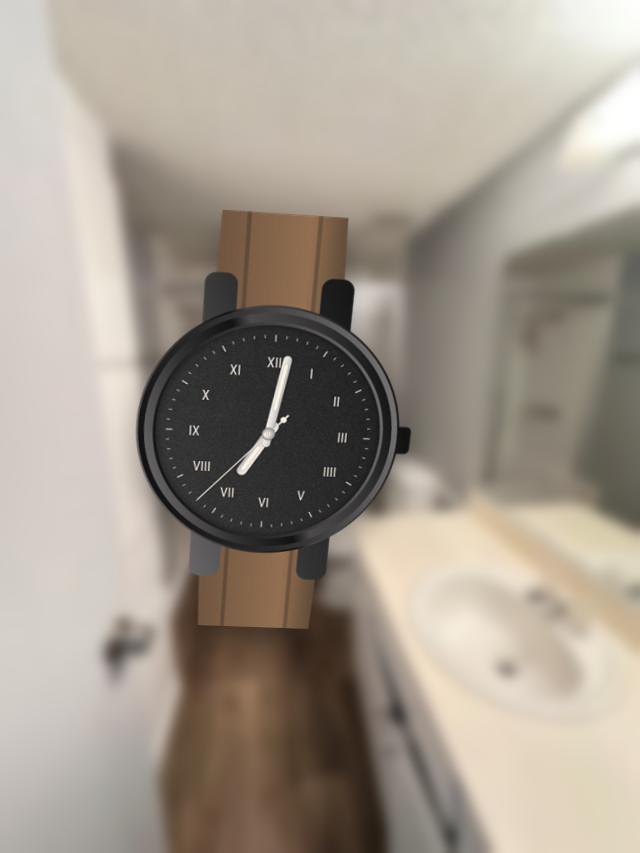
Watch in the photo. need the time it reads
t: 7:01:37
